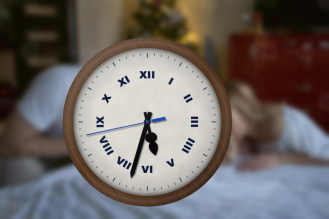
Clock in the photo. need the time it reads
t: 5:32:43
